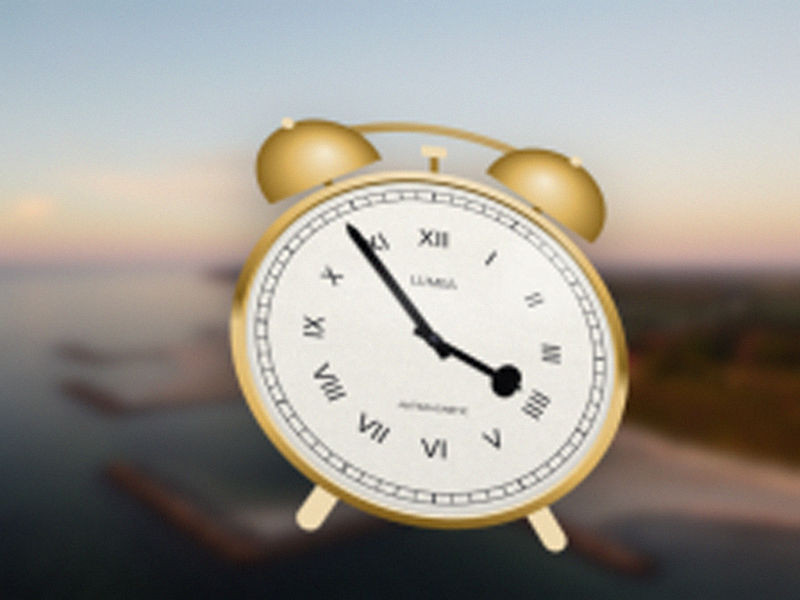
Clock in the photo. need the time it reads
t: 3:54
